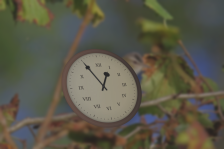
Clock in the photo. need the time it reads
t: 12:55
